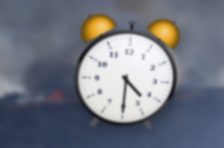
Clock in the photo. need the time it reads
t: 4:30
